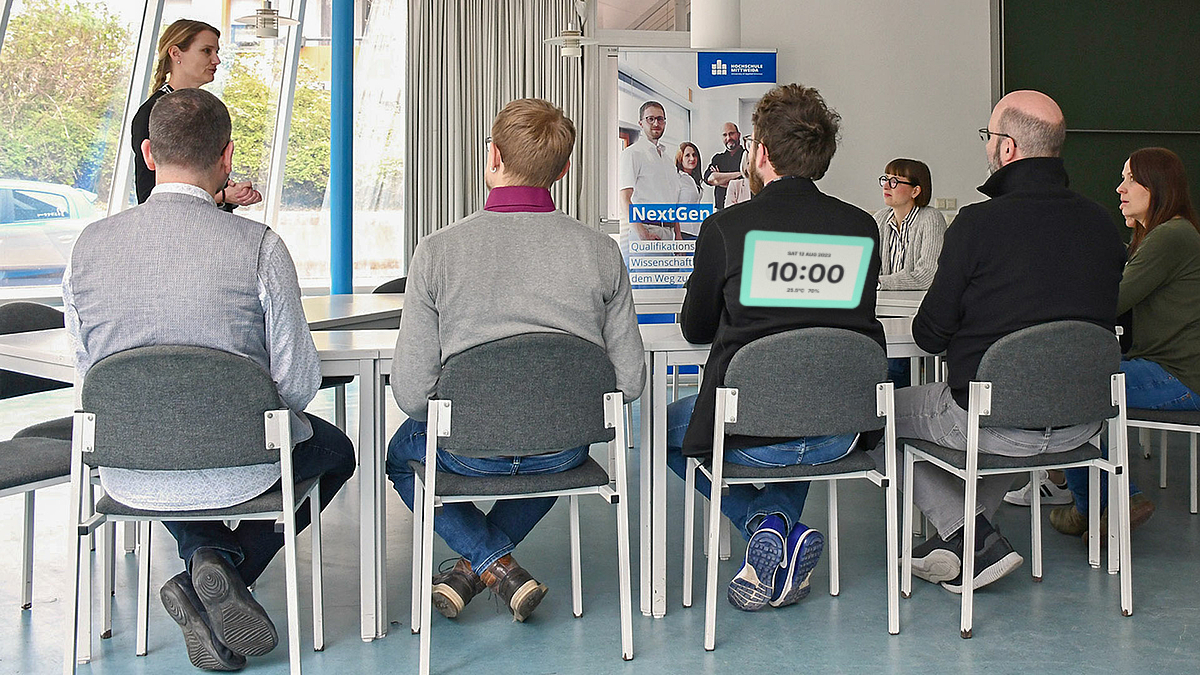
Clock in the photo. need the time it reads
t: 10:00
